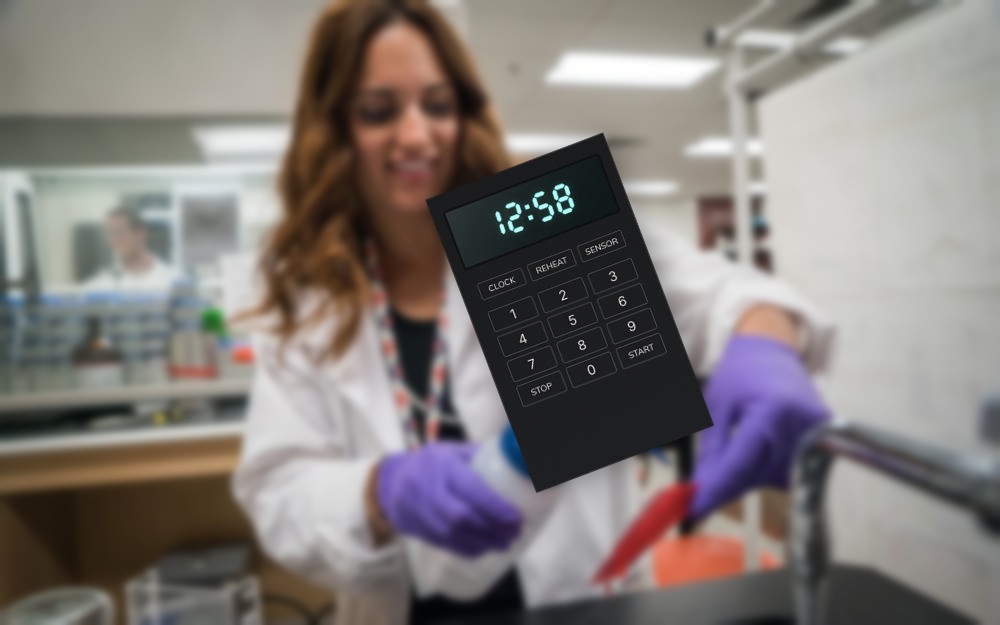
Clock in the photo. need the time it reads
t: 12:58
